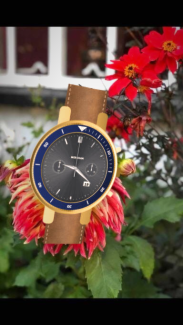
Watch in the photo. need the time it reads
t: 9:21
